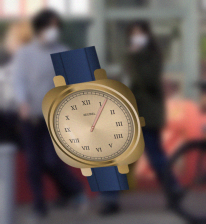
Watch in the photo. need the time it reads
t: 1:06
